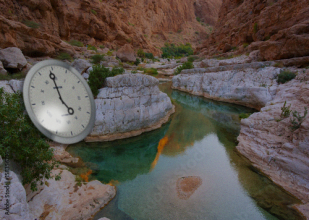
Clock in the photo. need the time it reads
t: 4:59
